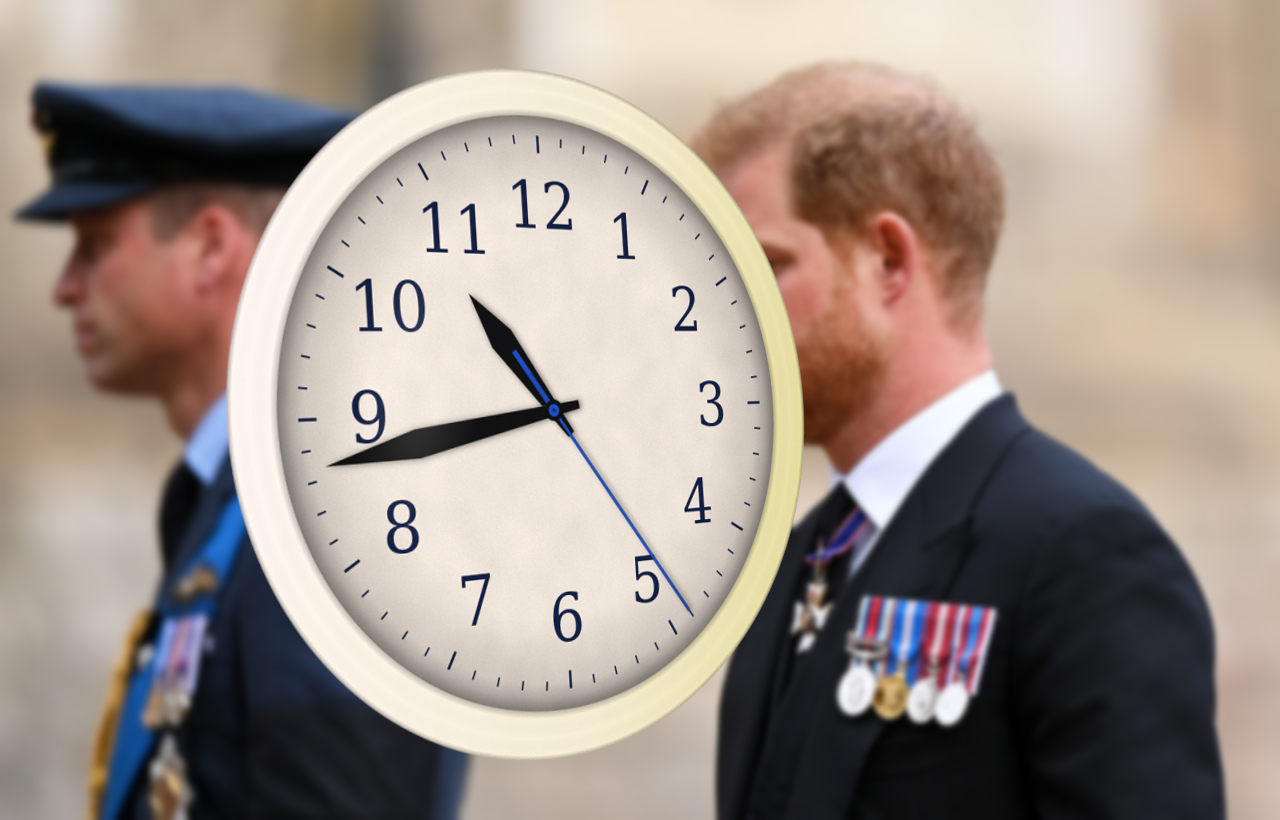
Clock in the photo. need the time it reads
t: 10:43:24
